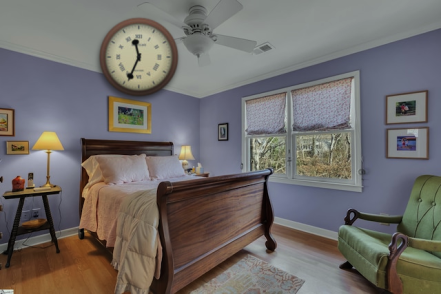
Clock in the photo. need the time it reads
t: 11:34
